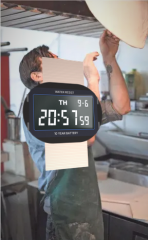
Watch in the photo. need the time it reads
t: 20:57:59
